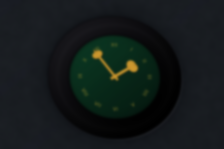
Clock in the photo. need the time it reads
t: 1:54
